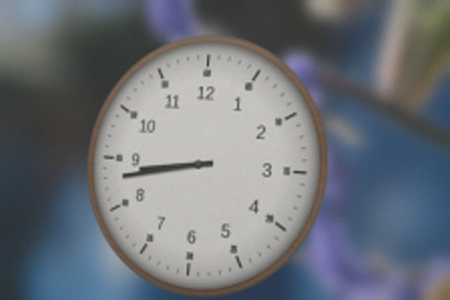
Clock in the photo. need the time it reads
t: 8:43
